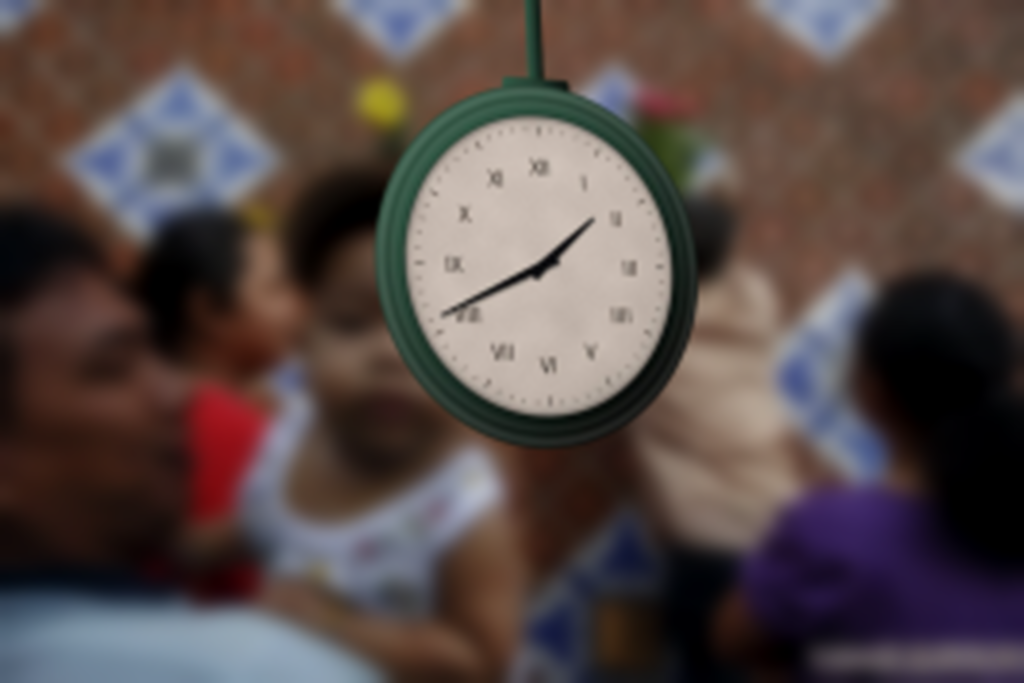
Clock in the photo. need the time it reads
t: 1:41
